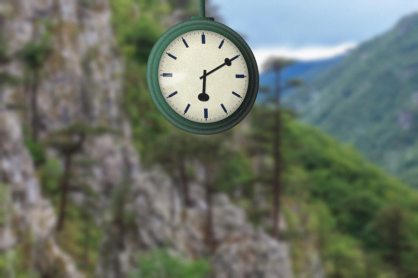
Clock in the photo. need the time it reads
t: 6:10
